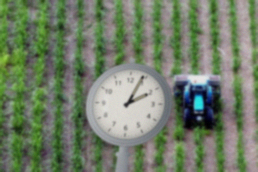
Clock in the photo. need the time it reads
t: 2:04
